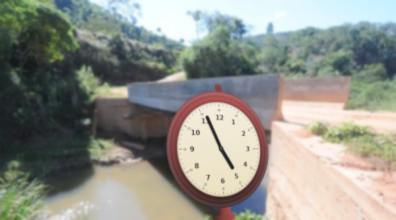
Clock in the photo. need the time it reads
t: 4:56
